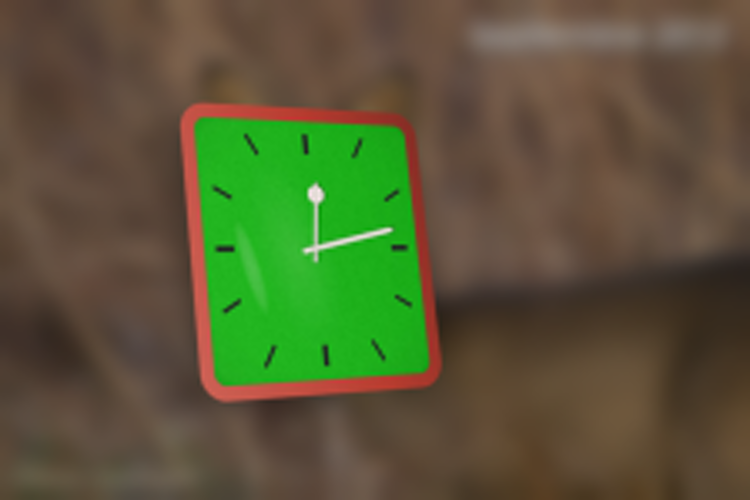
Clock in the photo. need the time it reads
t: 12:13
